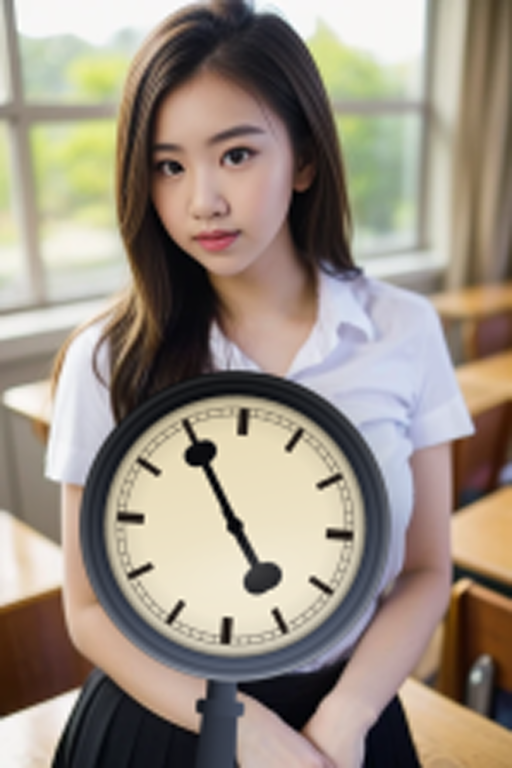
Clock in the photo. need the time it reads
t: 4:55
